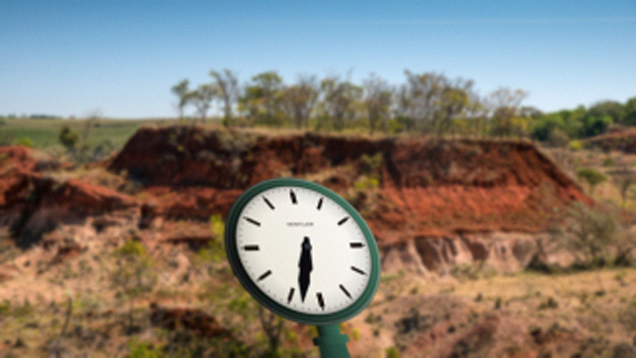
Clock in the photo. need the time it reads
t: 6:33
